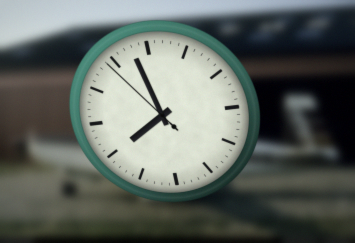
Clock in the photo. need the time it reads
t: 7:57:54
